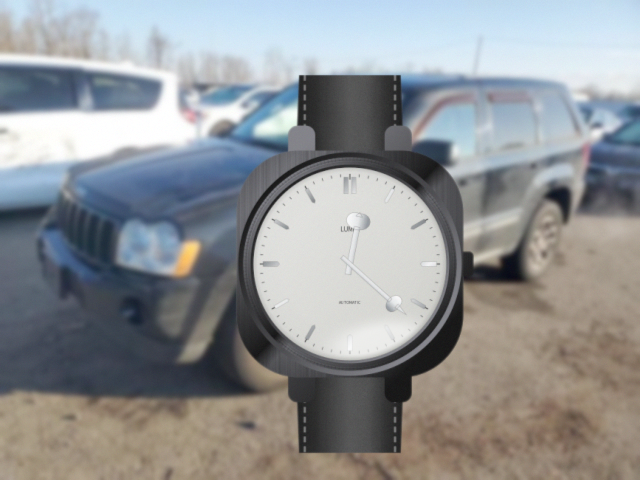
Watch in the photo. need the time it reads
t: 12:22
